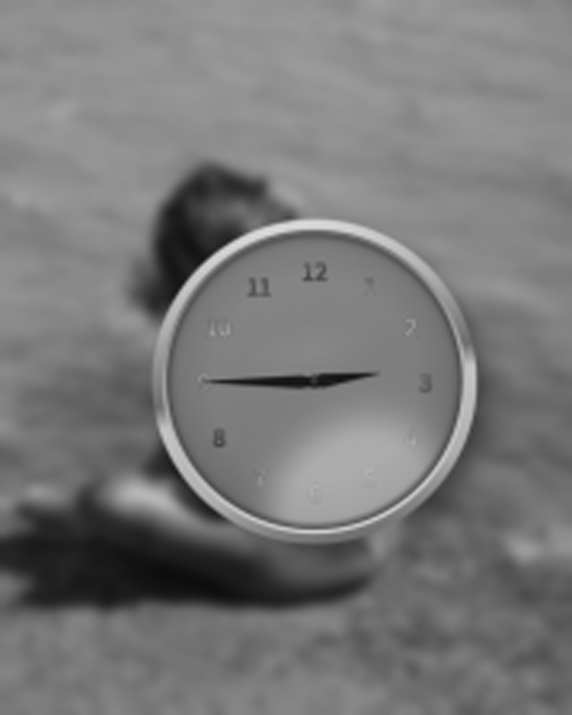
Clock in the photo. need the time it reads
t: 2:45
